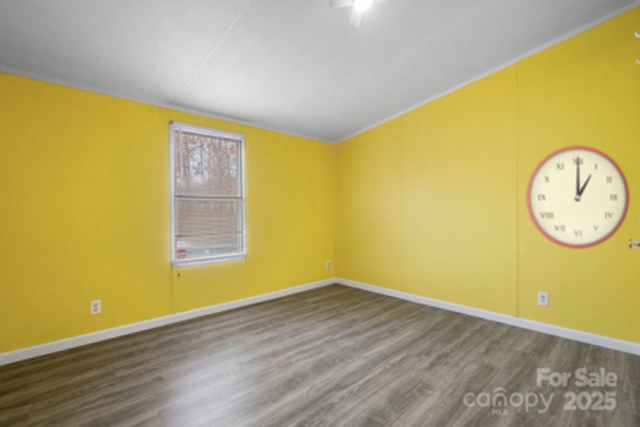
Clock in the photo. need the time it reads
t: 1:00
